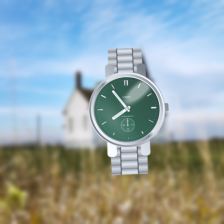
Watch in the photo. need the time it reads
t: 7:54
